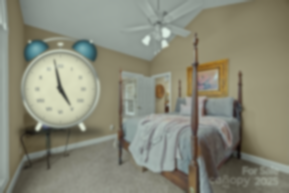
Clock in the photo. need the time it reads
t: 4:58
